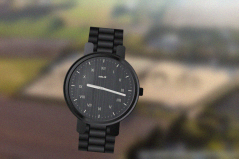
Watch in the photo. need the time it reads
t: 9:17
